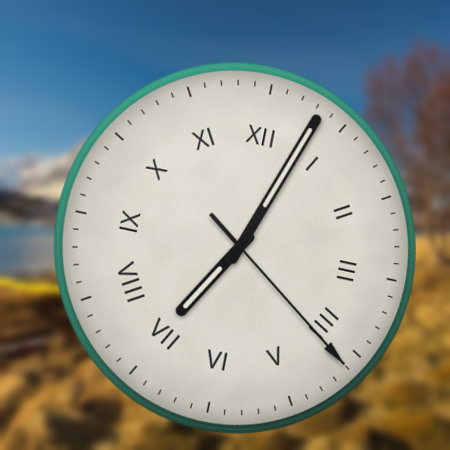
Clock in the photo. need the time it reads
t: 7:03:21
